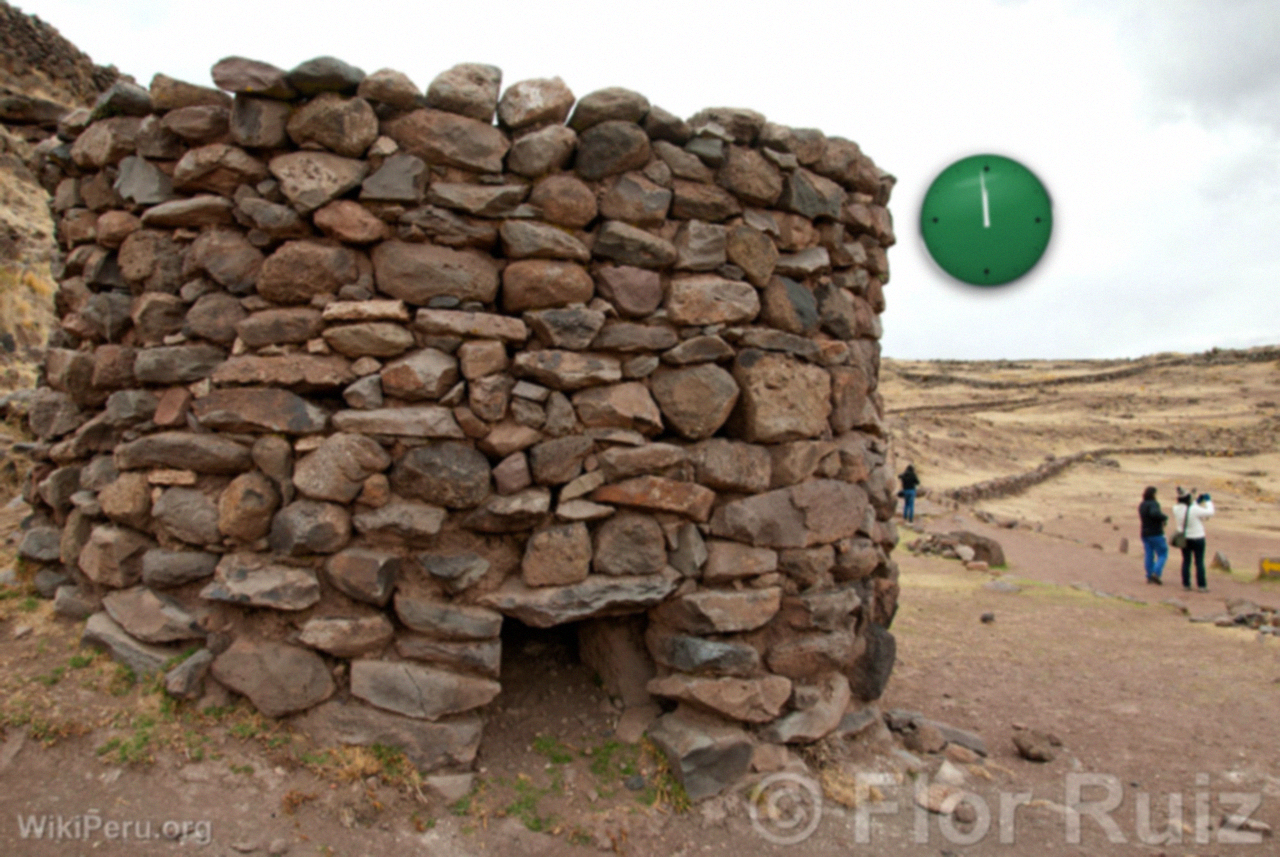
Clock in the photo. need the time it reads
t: 11:59
